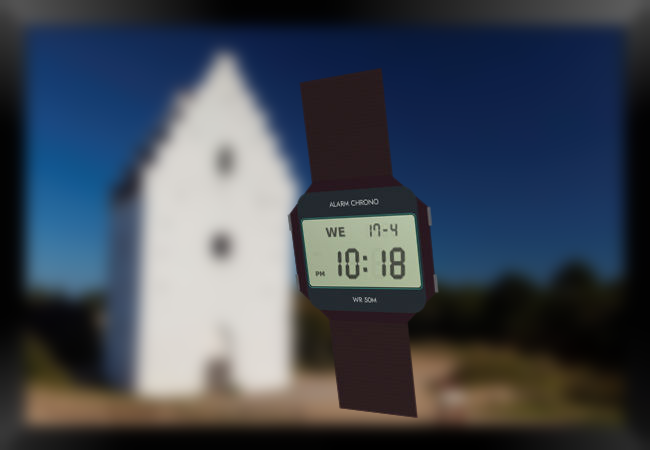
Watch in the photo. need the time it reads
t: 10:18
